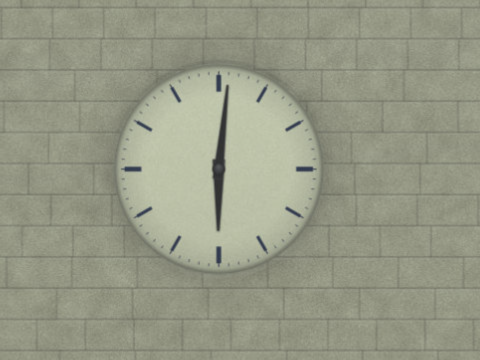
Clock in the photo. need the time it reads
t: 6:01
